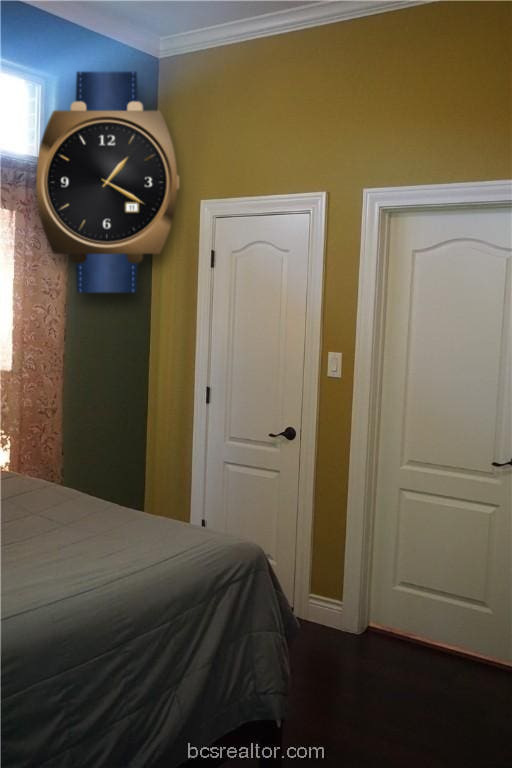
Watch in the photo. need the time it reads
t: 1:20
